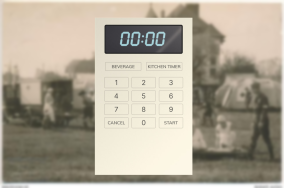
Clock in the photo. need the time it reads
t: 0:00
